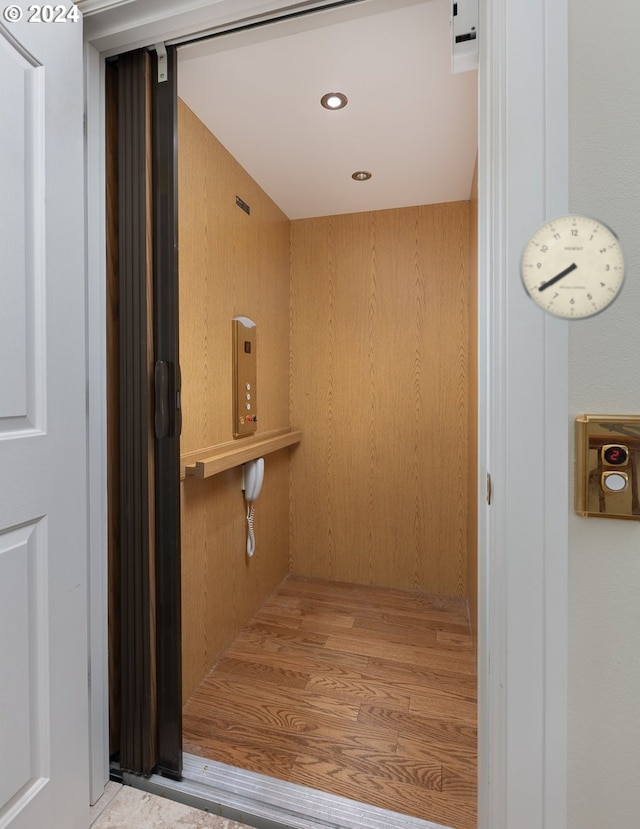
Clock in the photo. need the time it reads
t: 7:39
